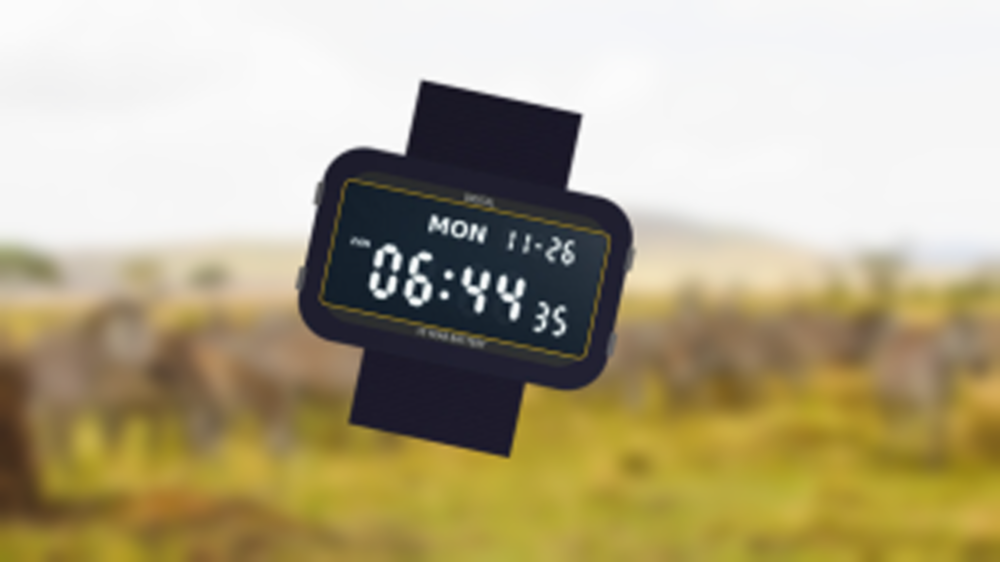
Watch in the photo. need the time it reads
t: 6:44:35
